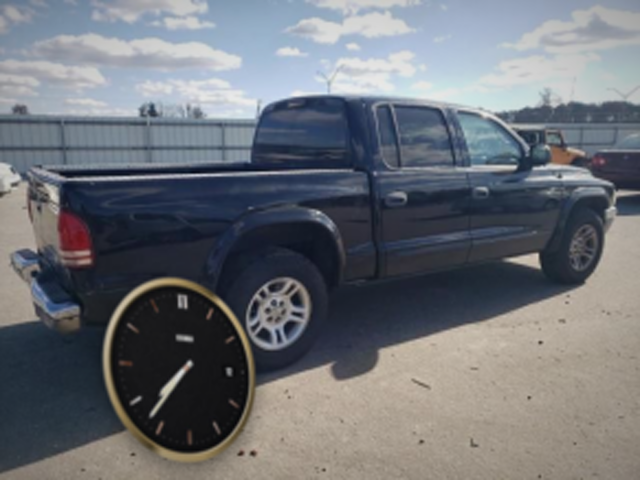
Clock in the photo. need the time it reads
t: 7:37
